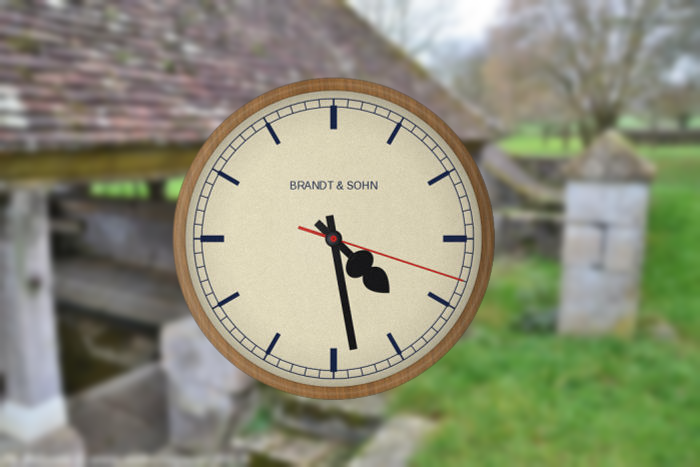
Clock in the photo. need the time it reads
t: 4:28:18
